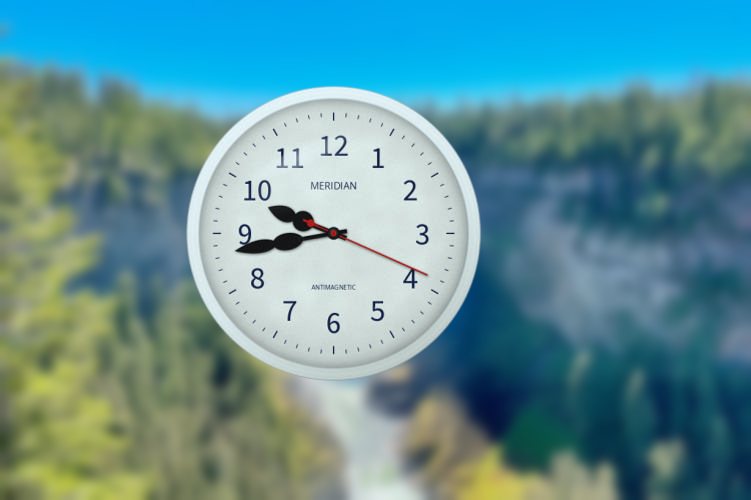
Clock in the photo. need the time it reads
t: 9:43:19
